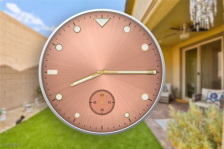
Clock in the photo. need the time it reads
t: 8:15
